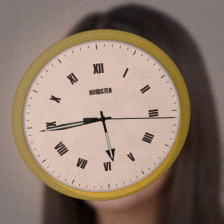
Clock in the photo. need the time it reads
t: 5:44:16
